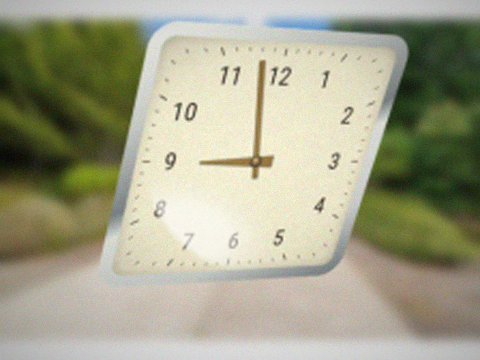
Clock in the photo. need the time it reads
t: 8:58
